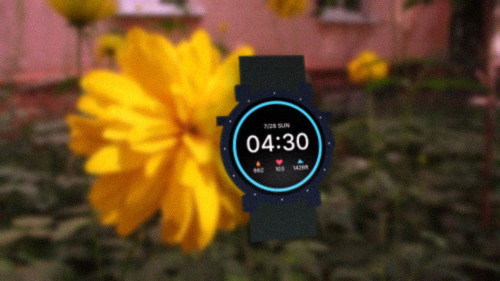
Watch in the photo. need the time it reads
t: 4:30
